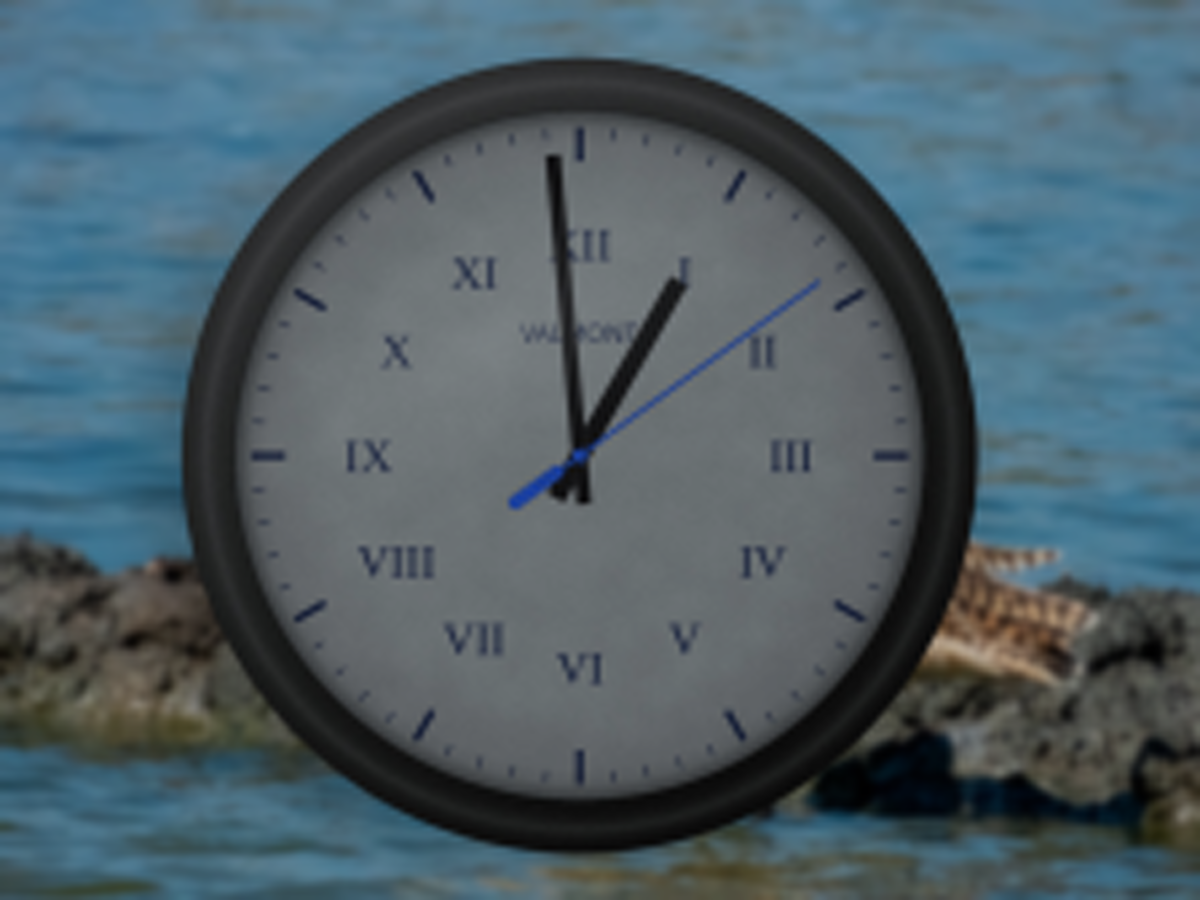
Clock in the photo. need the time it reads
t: 12:59:09
